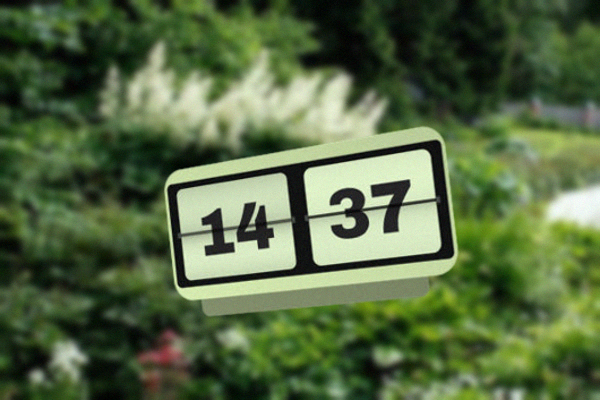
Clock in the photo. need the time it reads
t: 14:37
